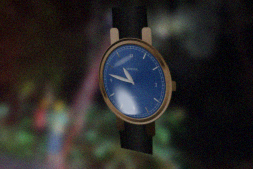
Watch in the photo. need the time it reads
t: 10:47
